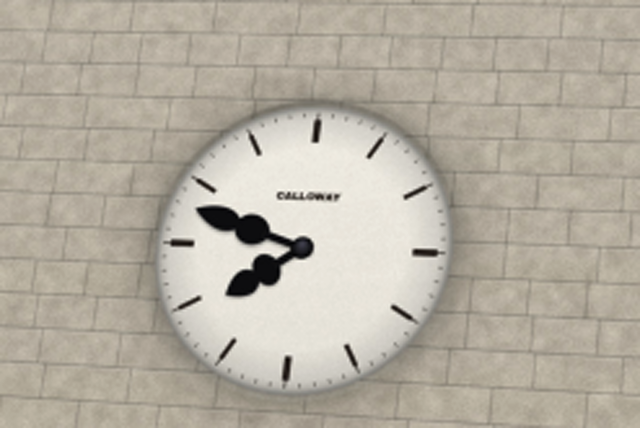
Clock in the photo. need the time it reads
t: 7:48
